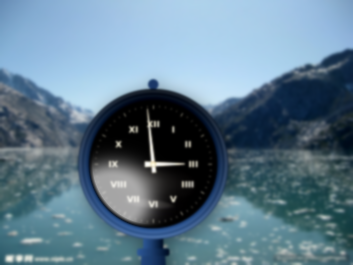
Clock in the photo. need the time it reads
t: 2:59
